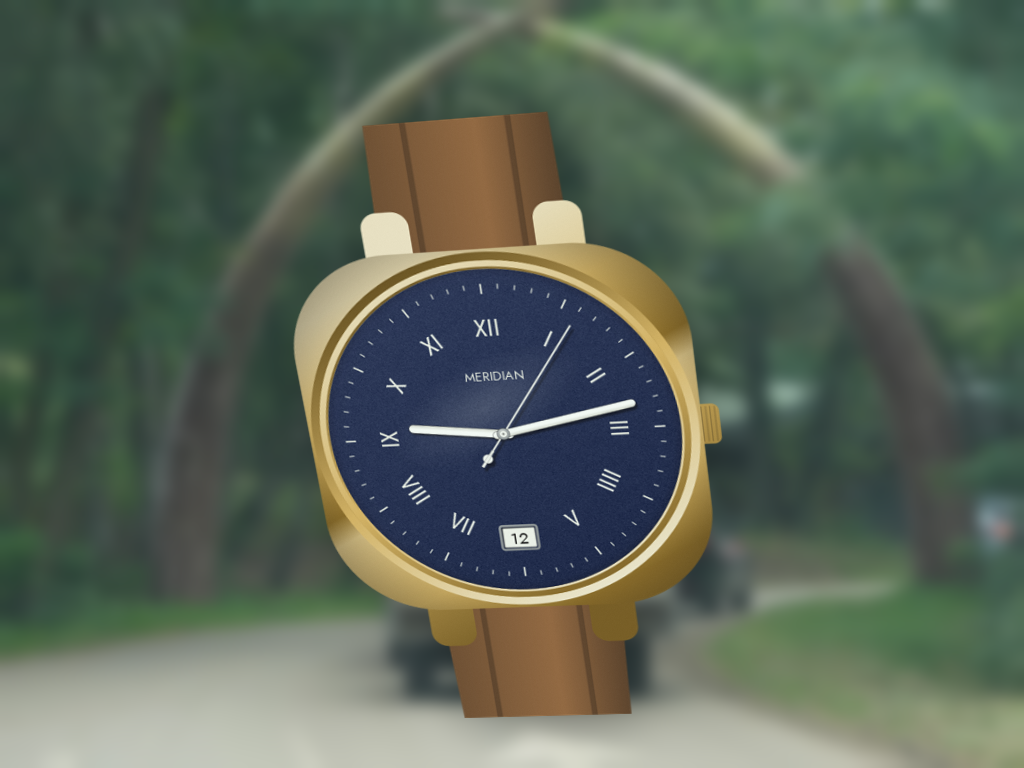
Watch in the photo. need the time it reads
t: 9:13:06
